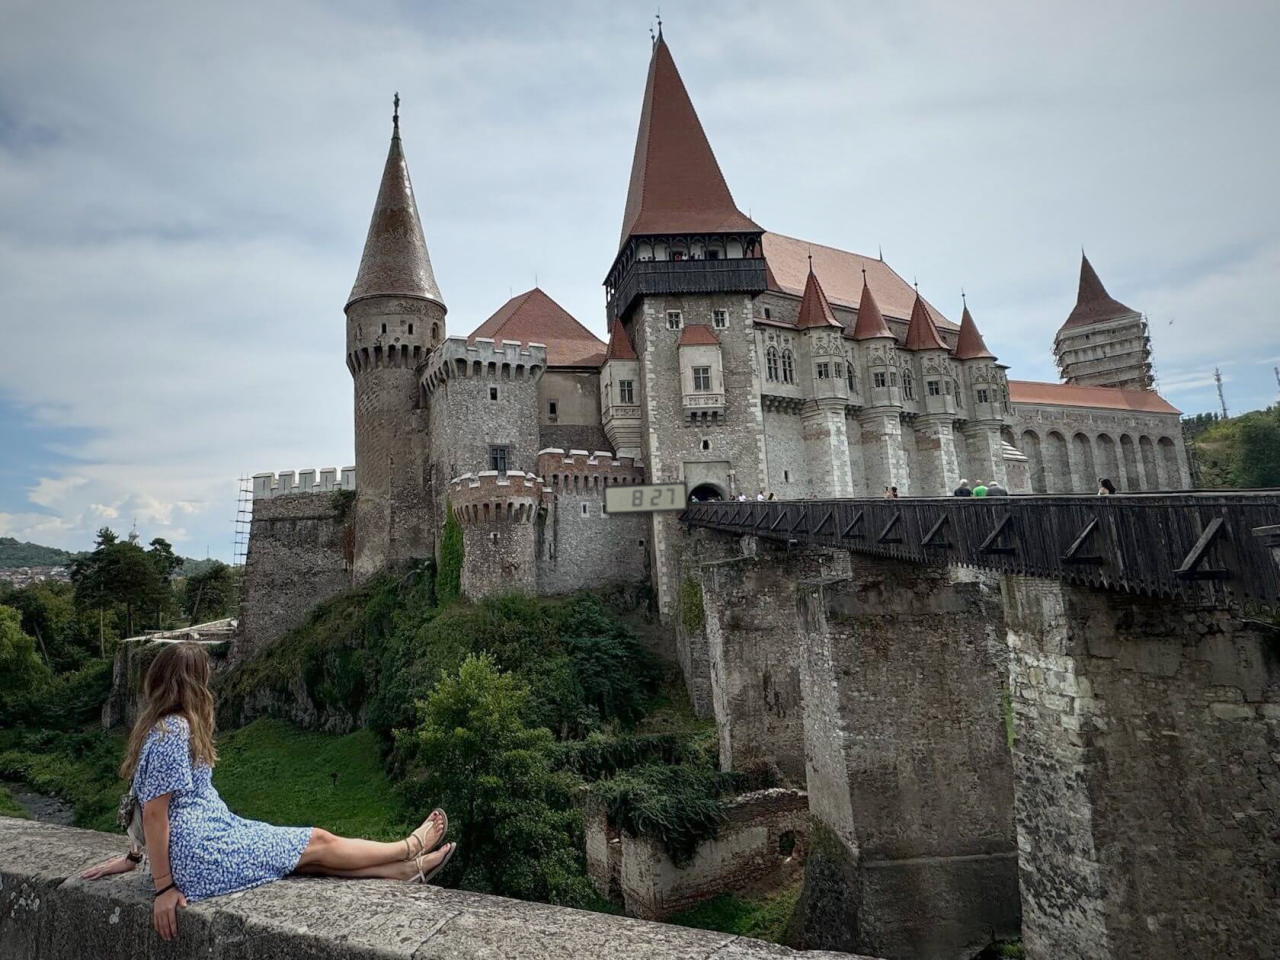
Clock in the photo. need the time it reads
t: 8:27
